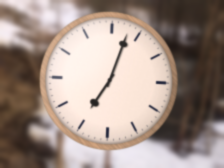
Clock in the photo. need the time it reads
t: 7:03
